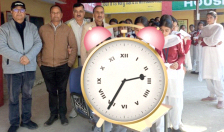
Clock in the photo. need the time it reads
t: 2:35
